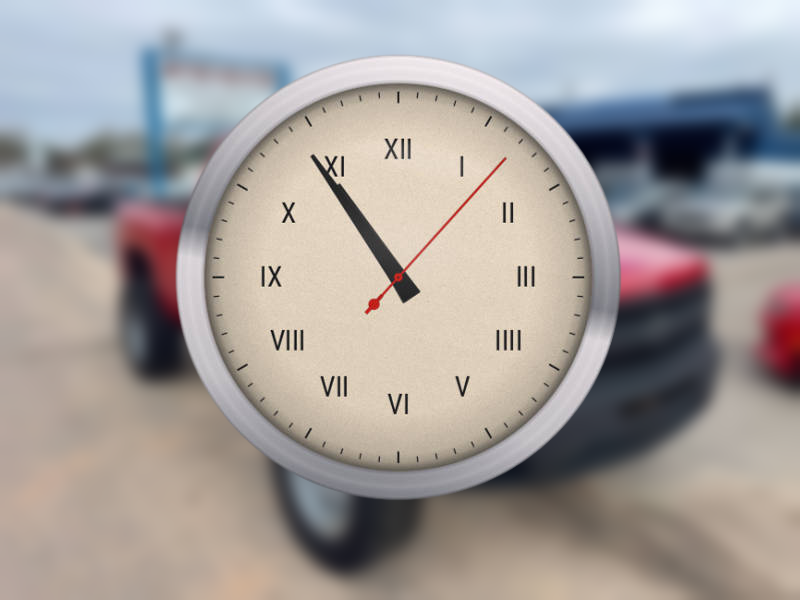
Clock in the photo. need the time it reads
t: 10:54:07
